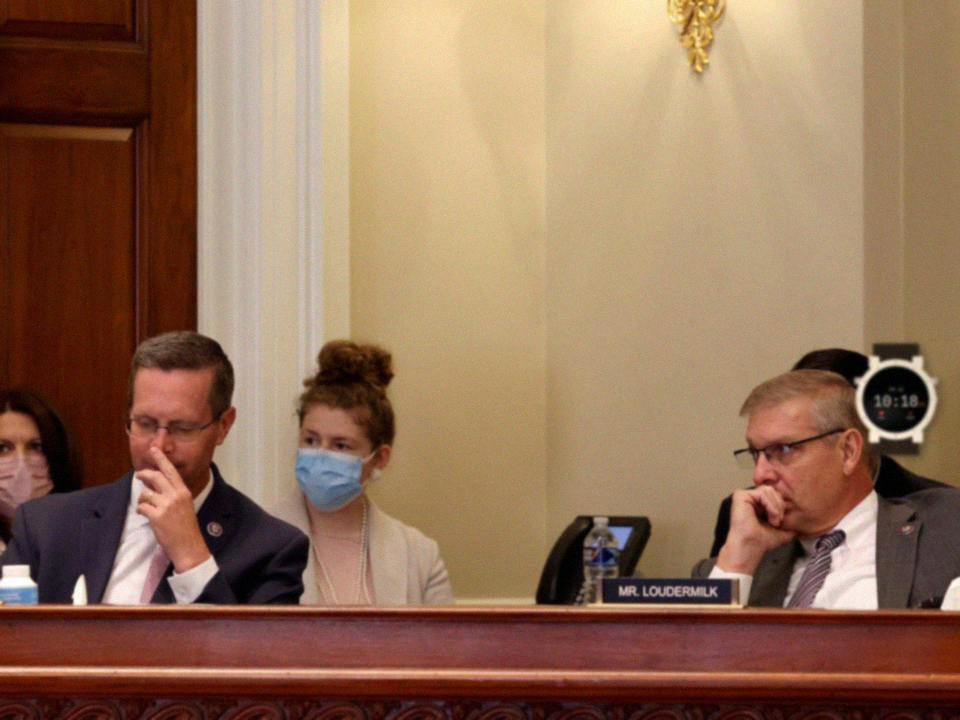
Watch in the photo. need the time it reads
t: 10:18
